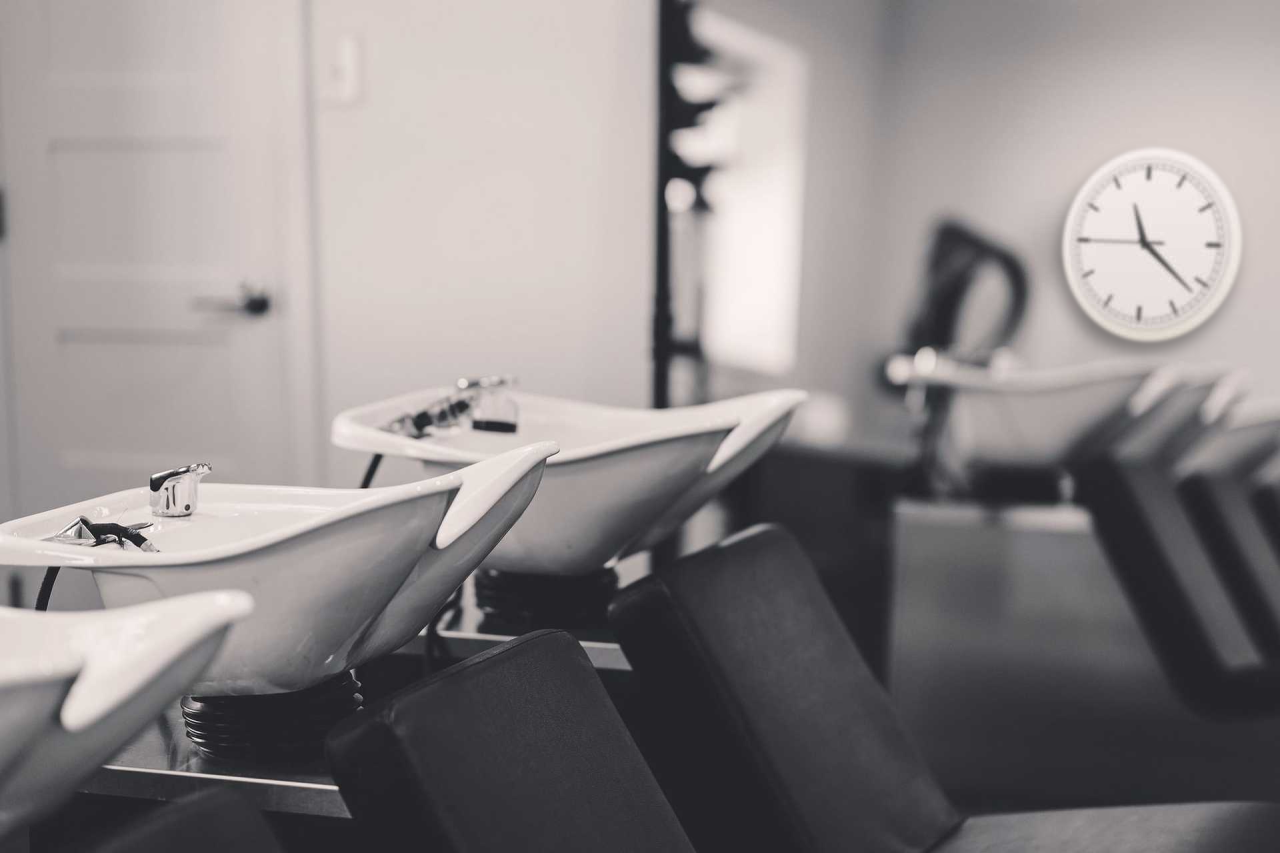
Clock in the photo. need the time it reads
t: 11:21:45
